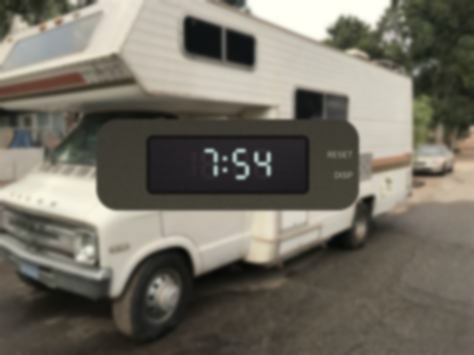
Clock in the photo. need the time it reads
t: 7:54
